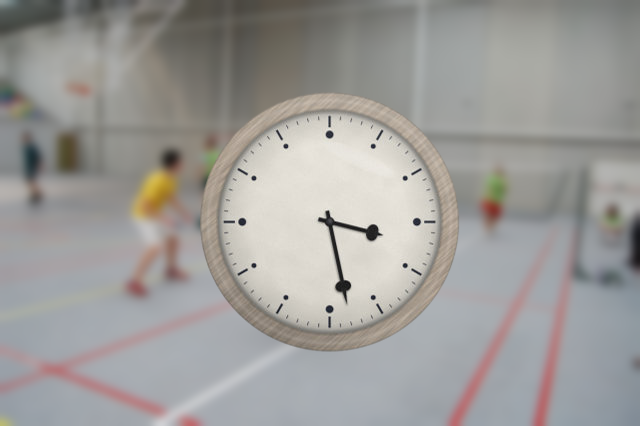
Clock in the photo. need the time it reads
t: 3:28
